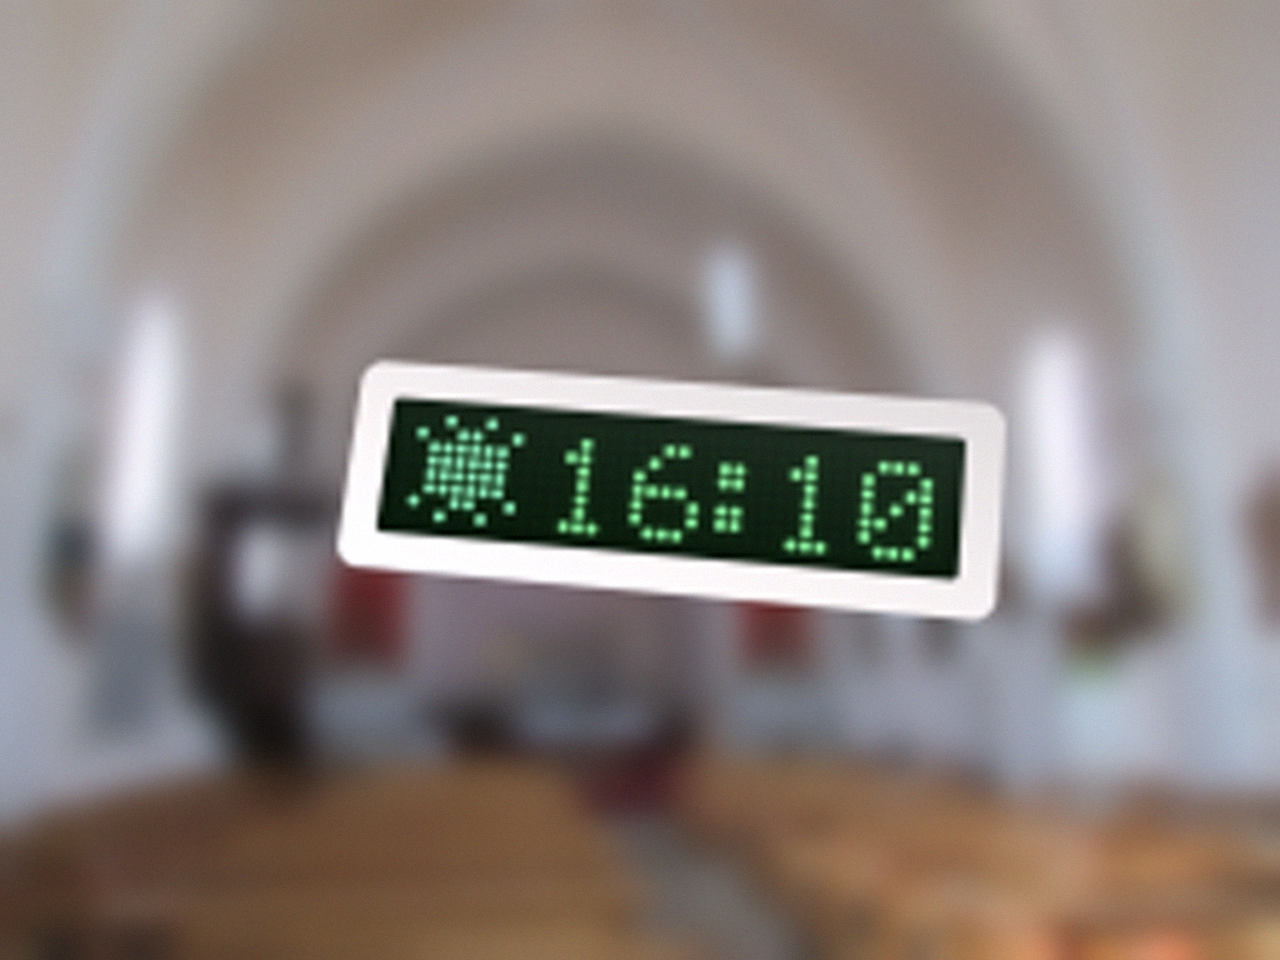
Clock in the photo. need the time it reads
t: 16:10
